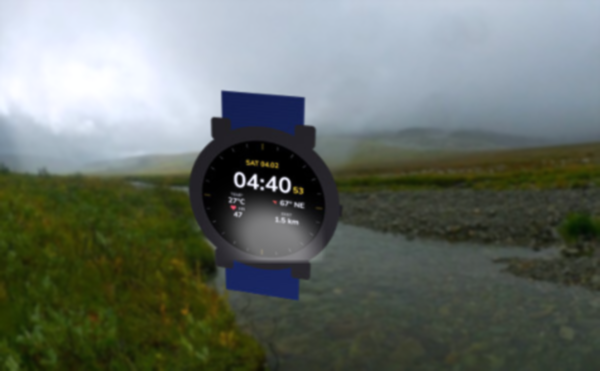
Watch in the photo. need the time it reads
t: 4:40
